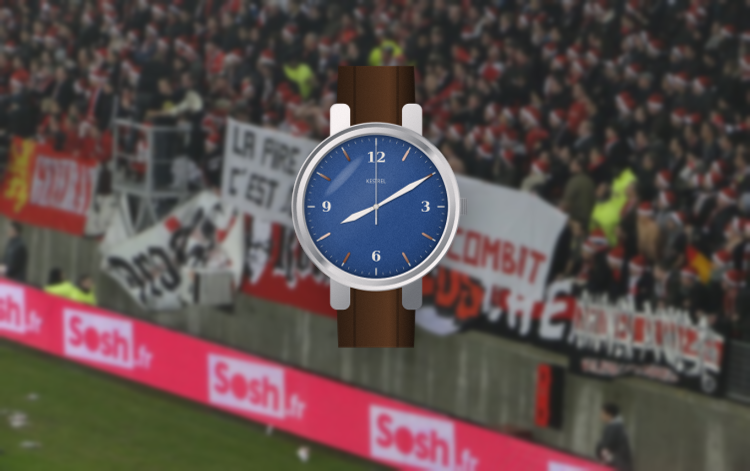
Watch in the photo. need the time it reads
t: 8:10:00
